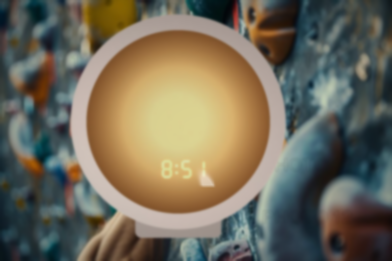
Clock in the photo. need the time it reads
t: 8:51
